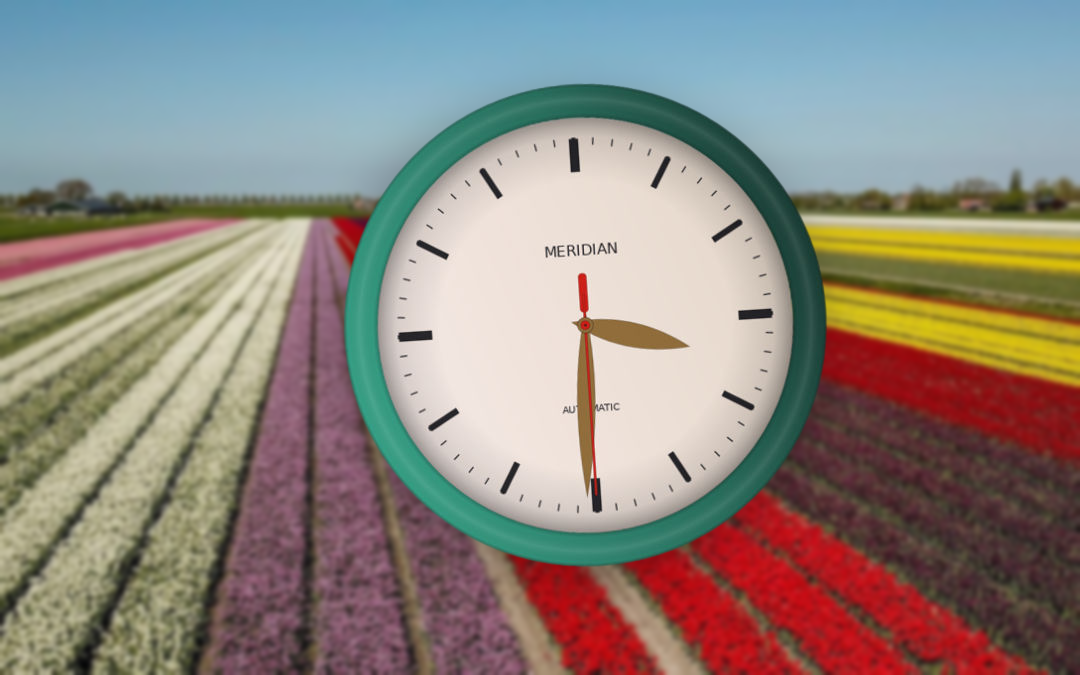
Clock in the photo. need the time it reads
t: 3:30:30
